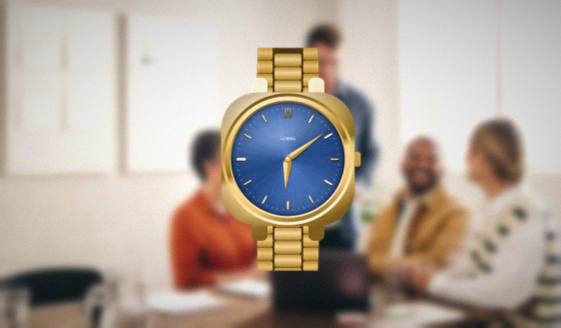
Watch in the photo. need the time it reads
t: 6:09
